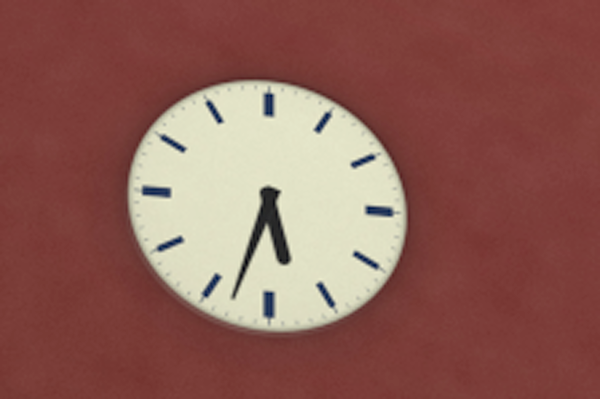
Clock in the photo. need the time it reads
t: 5:33
